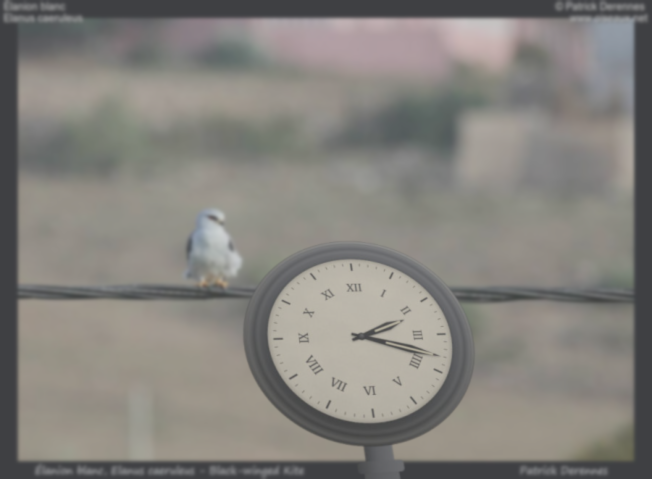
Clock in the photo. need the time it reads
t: 2:18
